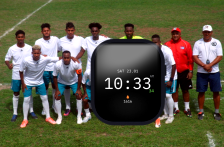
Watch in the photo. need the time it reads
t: 10:33
